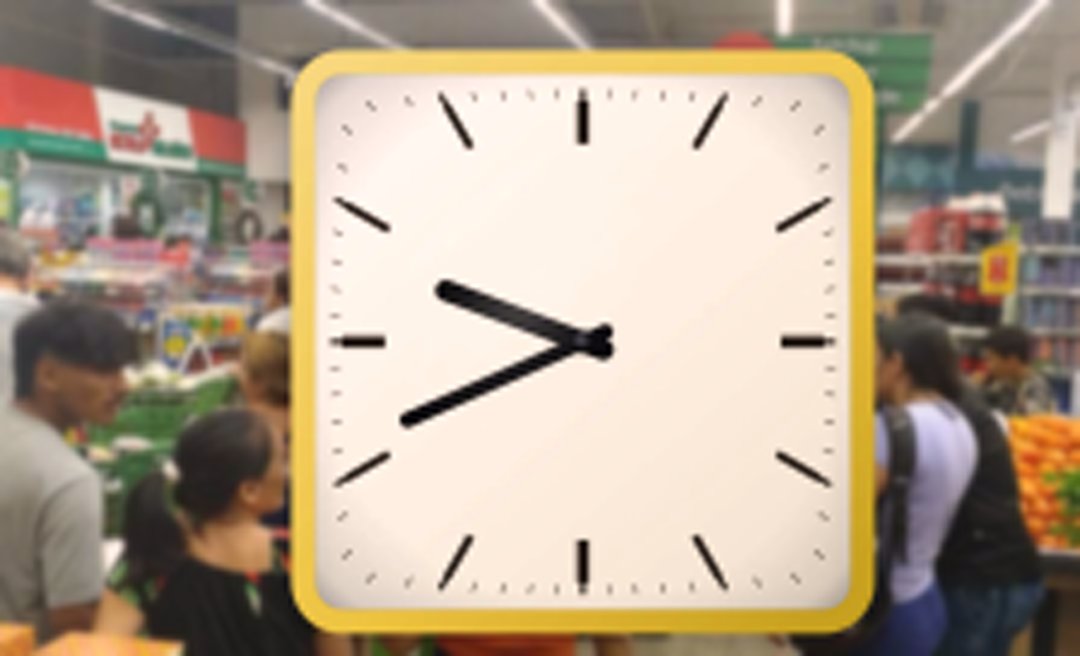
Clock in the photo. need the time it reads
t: 9:41
